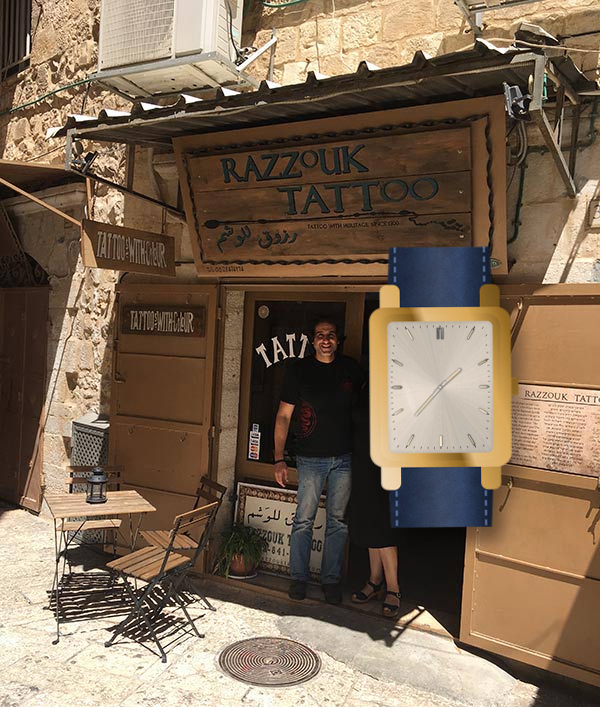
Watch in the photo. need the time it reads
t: 1:37
